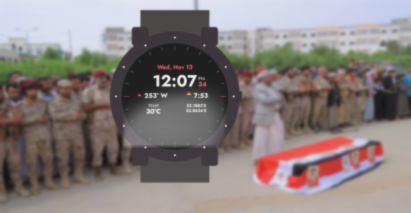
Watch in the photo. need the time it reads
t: 12:07
